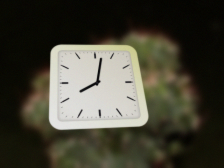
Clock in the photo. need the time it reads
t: 8:02
